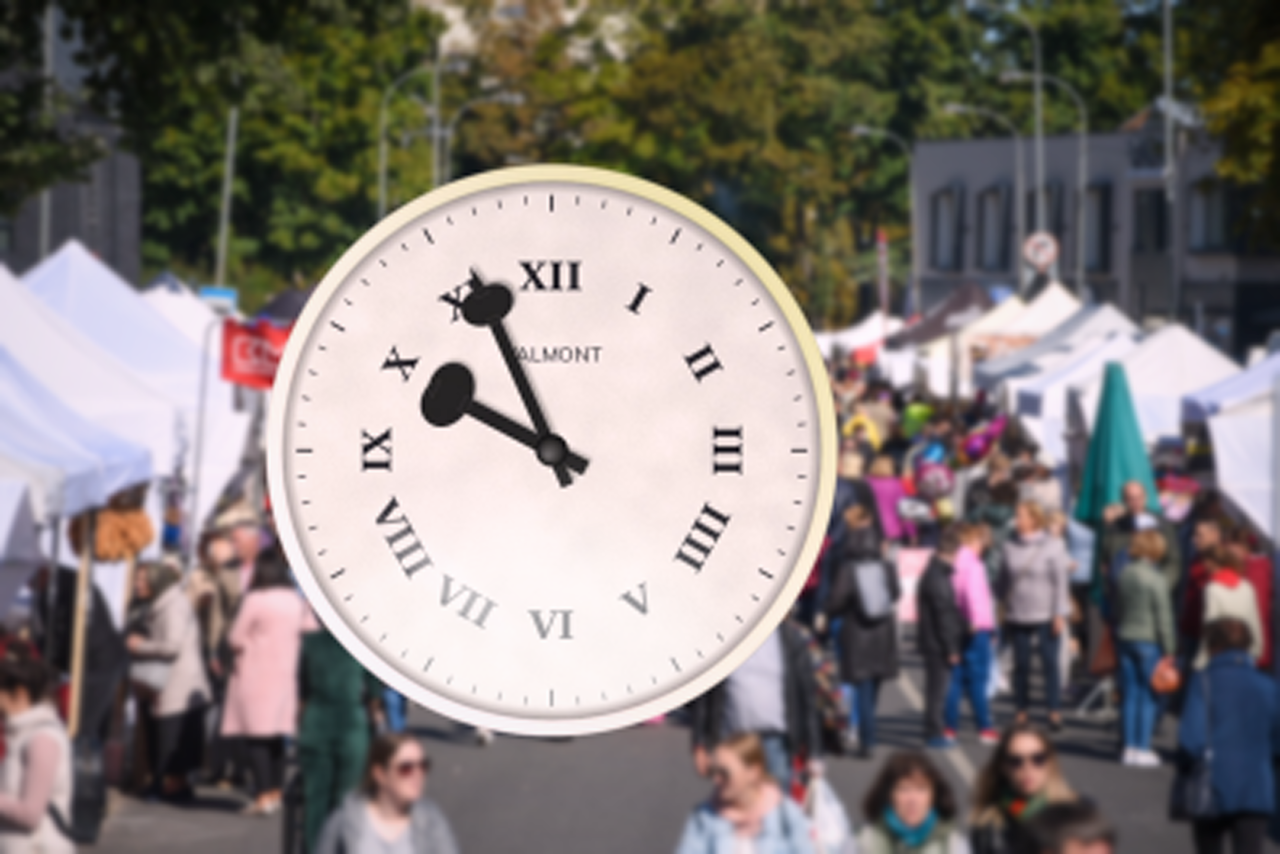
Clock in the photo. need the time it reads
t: 9:56
